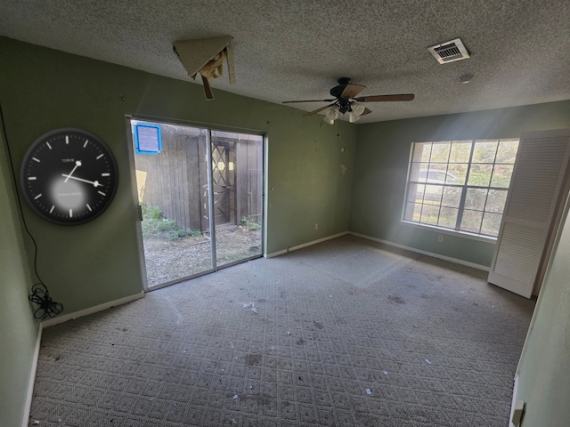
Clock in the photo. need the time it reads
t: 1:18
